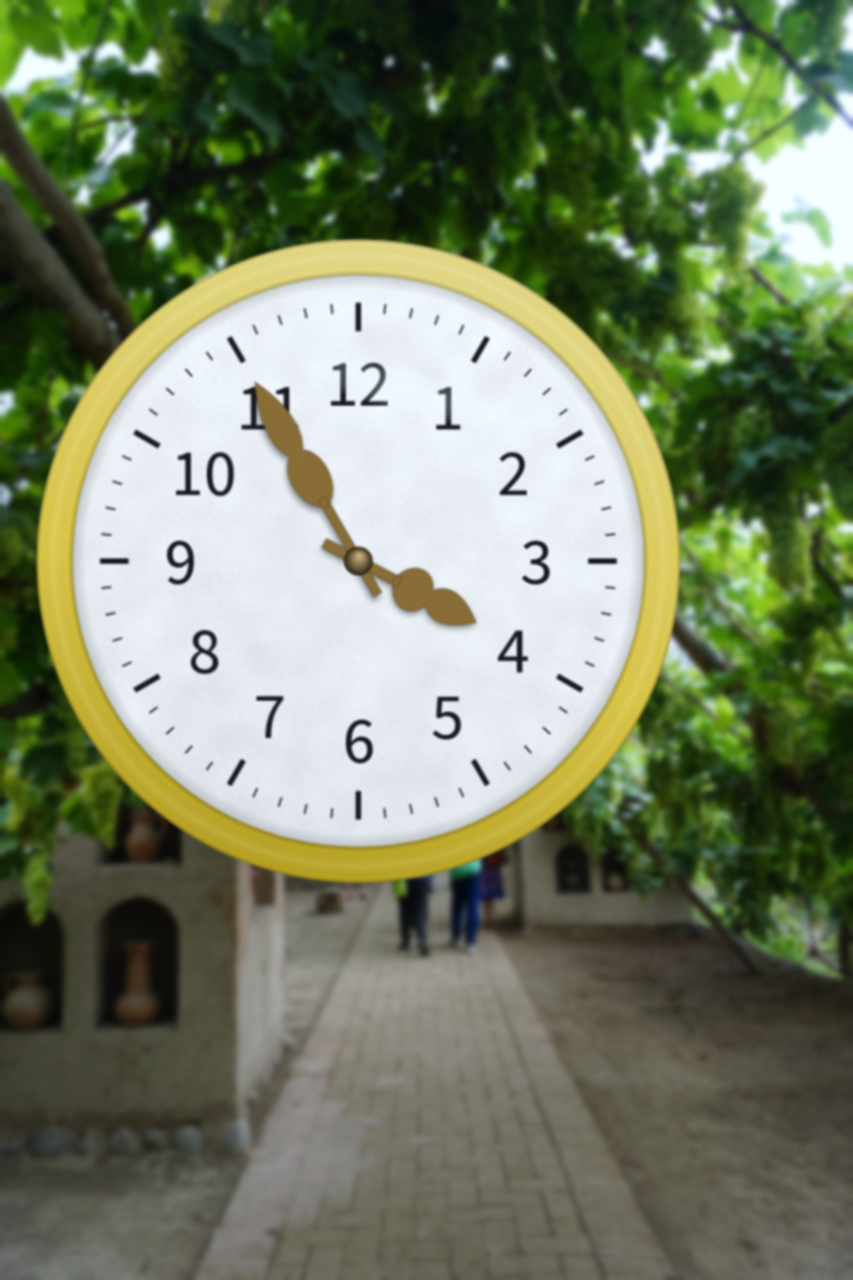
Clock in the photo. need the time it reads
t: 3:55
